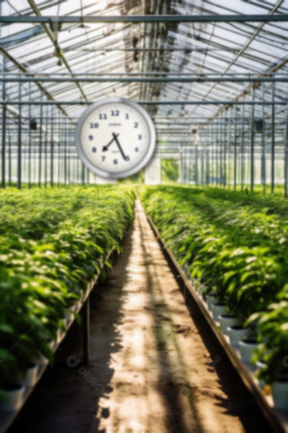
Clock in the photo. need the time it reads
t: 7:26
